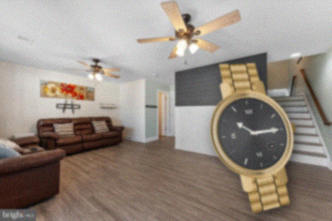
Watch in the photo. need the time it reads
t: 10:15
